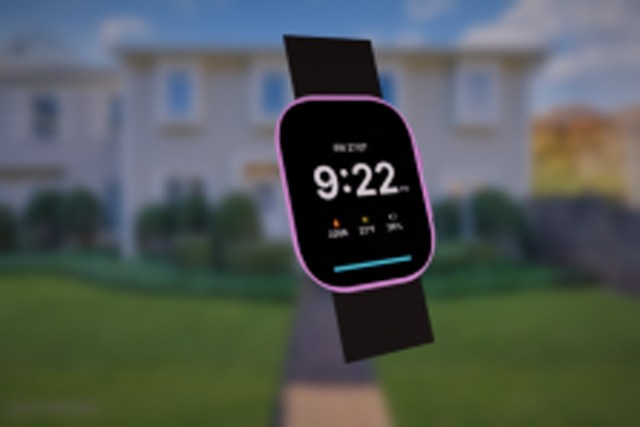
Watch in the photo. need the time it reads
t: 9:22
